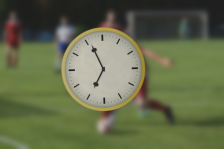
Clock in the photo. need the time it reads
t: 6:56
